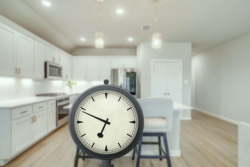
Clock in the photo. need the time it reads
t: 6:49
